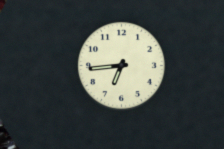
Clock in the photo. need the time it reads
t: 6:44
